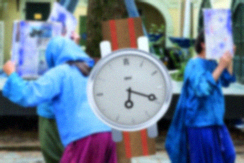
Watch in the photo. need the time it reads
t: 6:19
